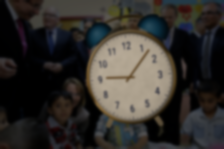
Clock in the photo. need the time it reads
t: 9:07
